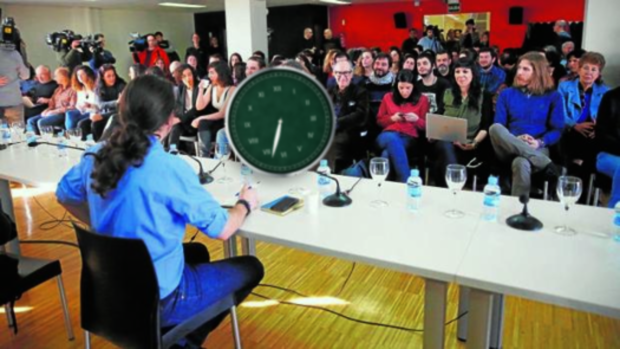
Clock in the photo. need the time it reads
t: 6:33
